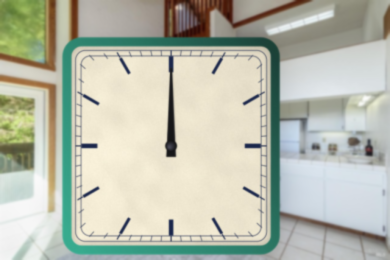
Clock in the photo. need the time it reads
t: 12:00
